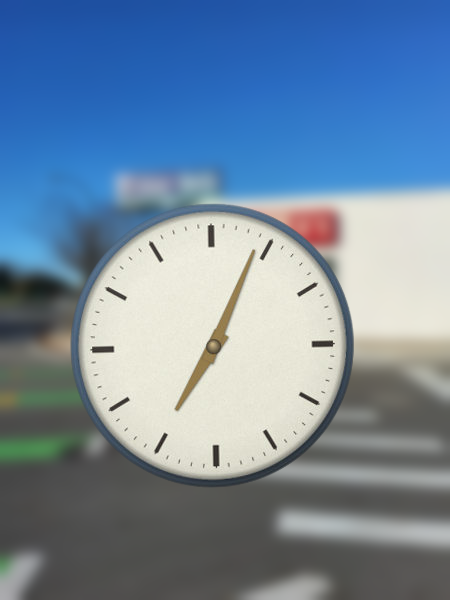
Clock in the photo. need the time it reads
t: 7:04
